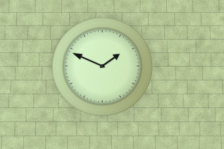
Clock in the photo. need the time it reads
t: 1:49
